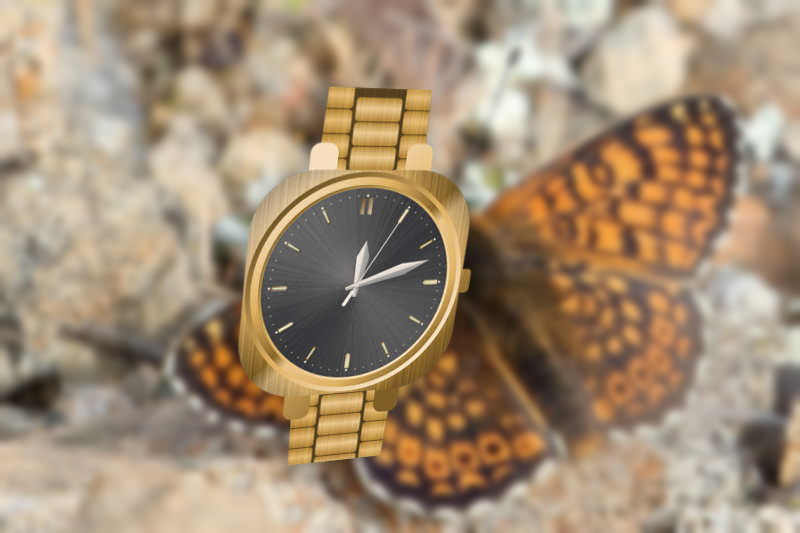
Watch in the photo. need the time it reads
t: 12:12:05
